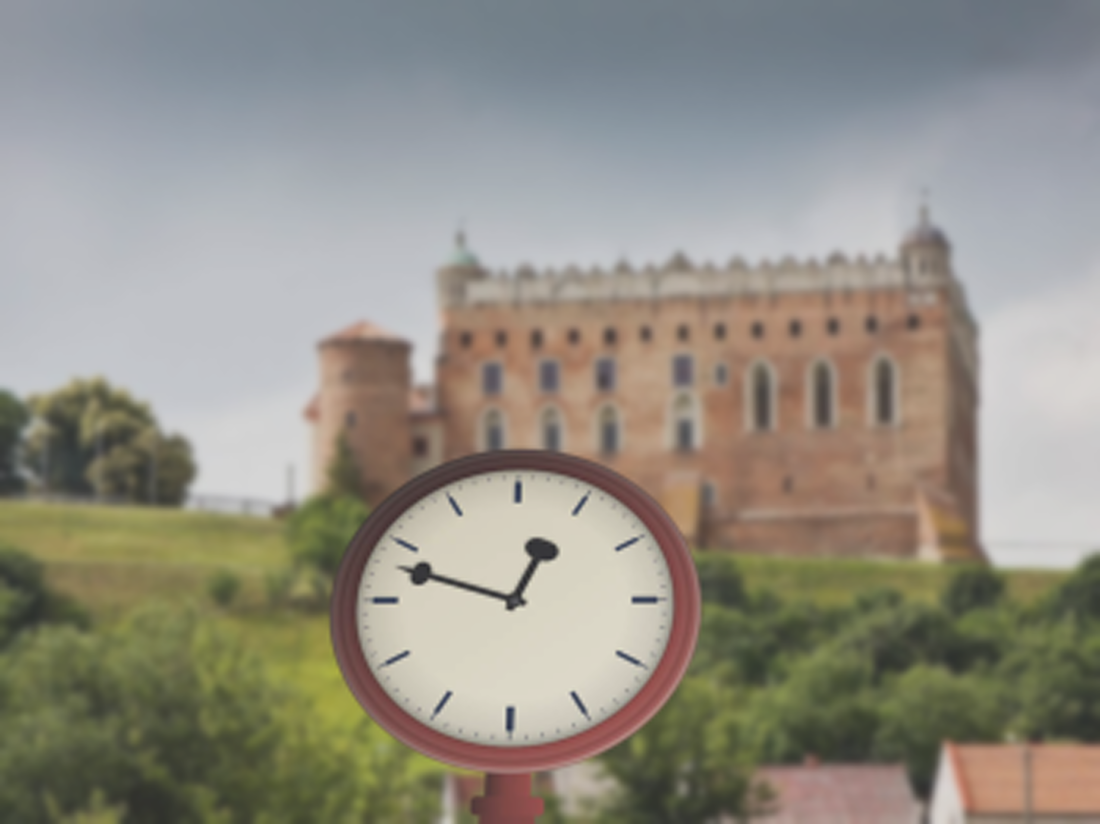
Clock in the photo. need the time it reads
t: 12:48
